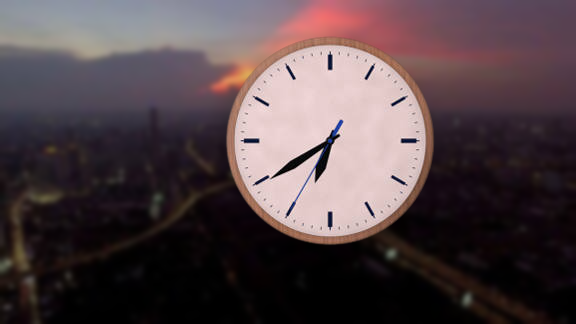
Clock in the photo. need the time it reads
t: 6:39:35
